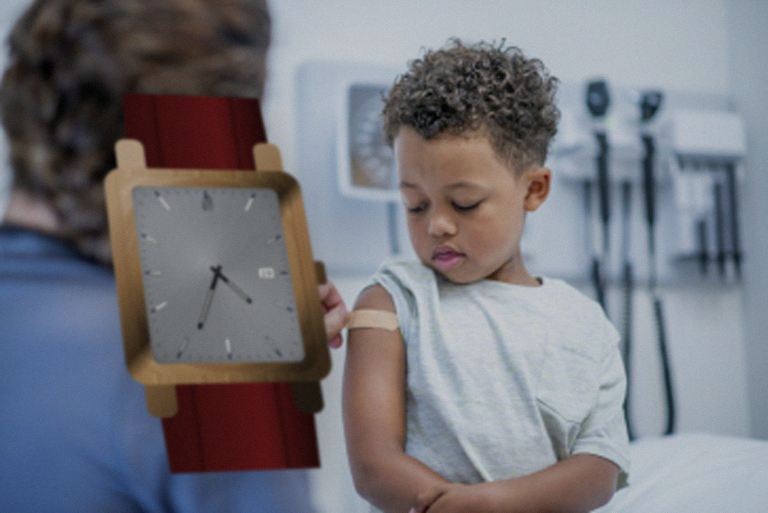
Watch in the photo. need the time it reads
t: 4:34
